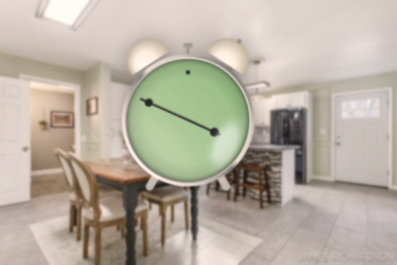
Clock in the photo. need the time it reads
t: 3:49
